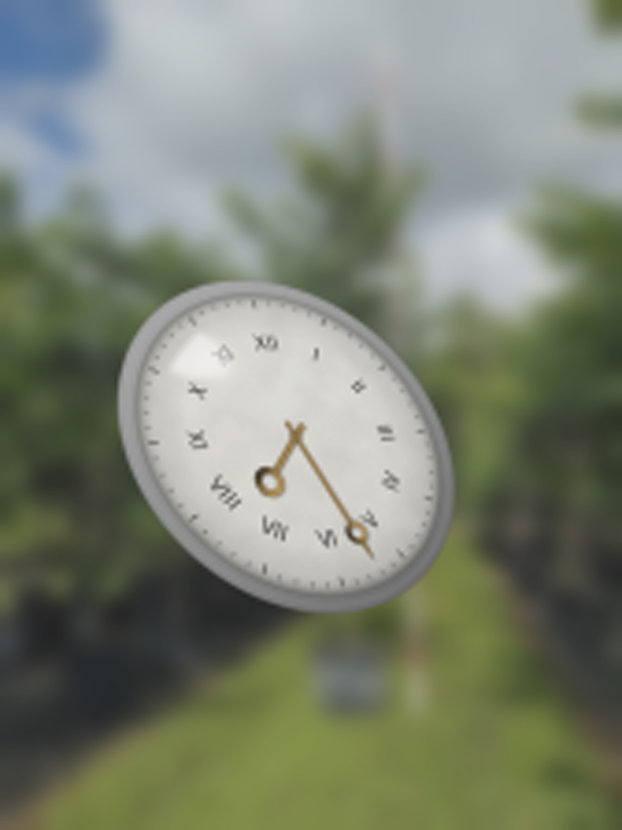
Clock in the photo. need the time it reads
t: 7:27
